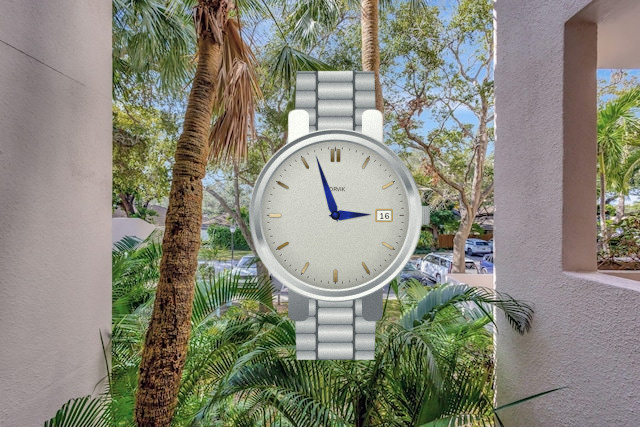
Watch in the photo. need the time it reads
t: 2:57
